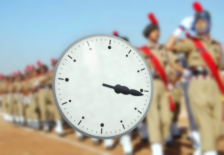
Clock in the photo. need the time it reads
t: 3:16
